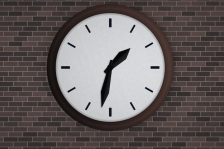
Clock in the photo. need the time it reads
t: 1:32
